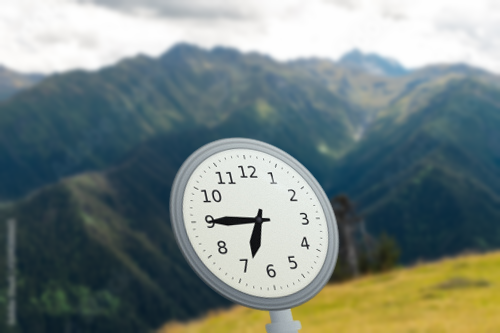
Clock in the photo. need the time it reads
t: 6:45
